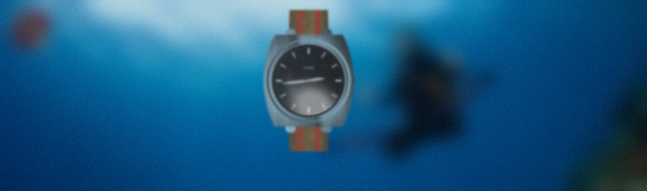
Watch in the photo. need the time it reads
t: 2:44
